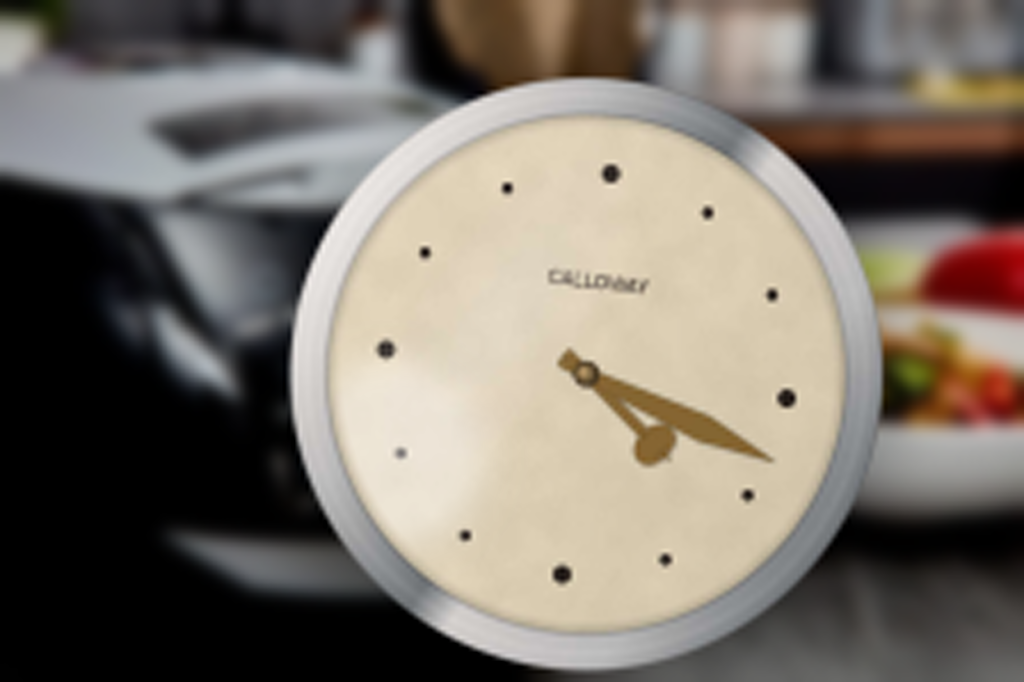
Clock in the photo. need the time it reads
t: 4:18
